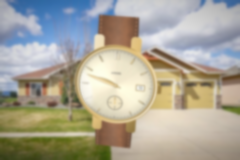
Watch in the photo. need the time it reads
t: 9:48
